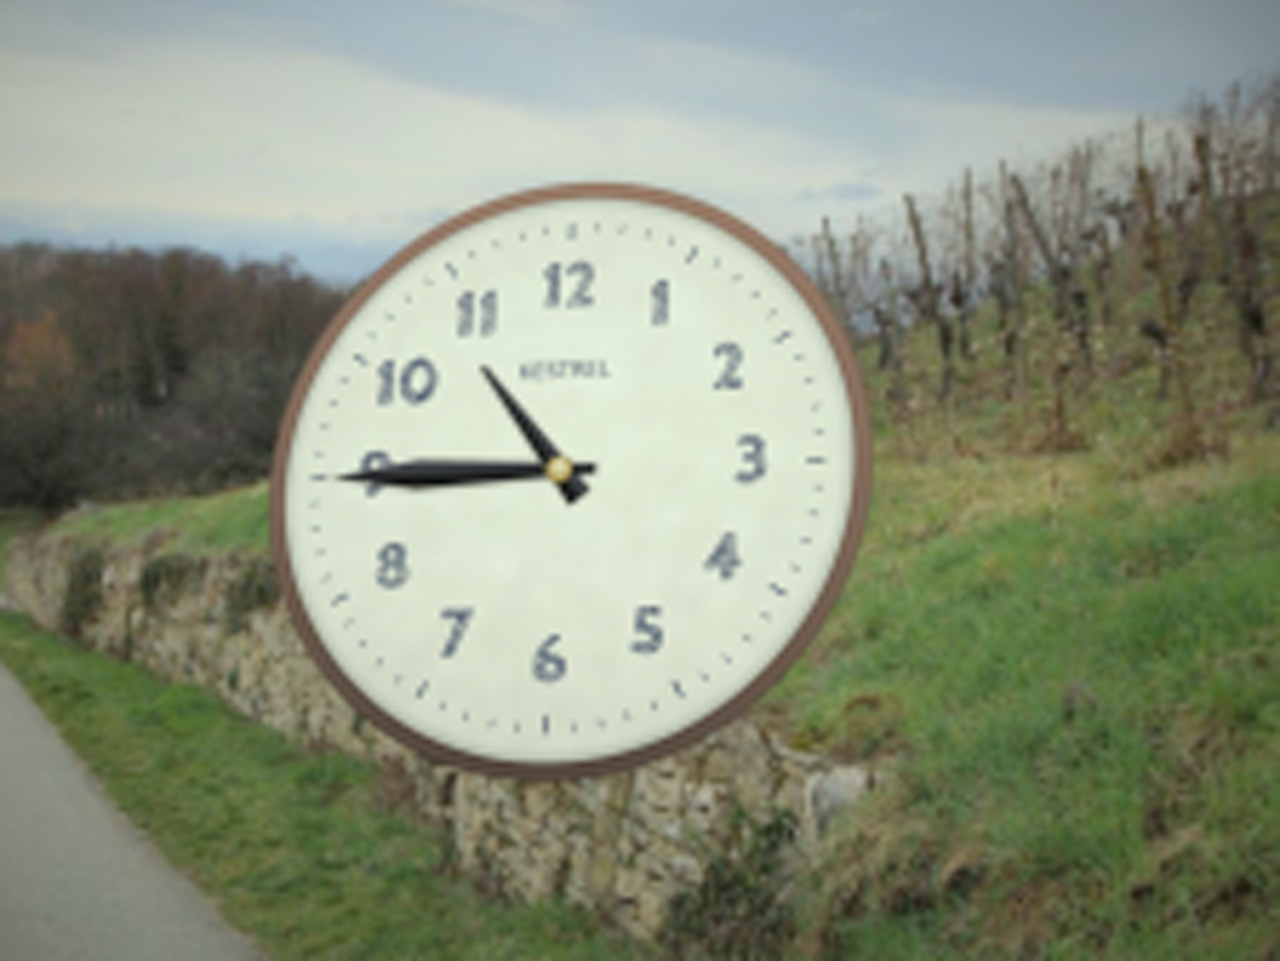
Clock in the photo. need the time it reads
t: 10:45
